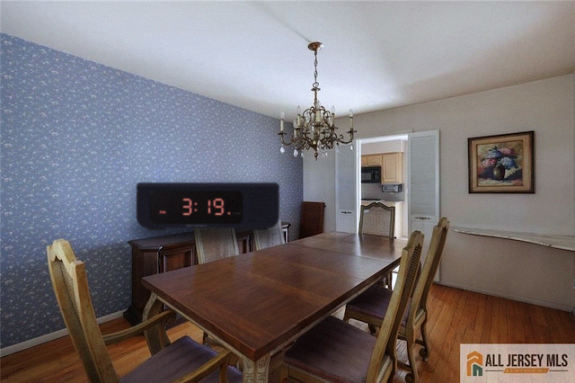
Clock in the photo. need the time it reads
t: 3:19
